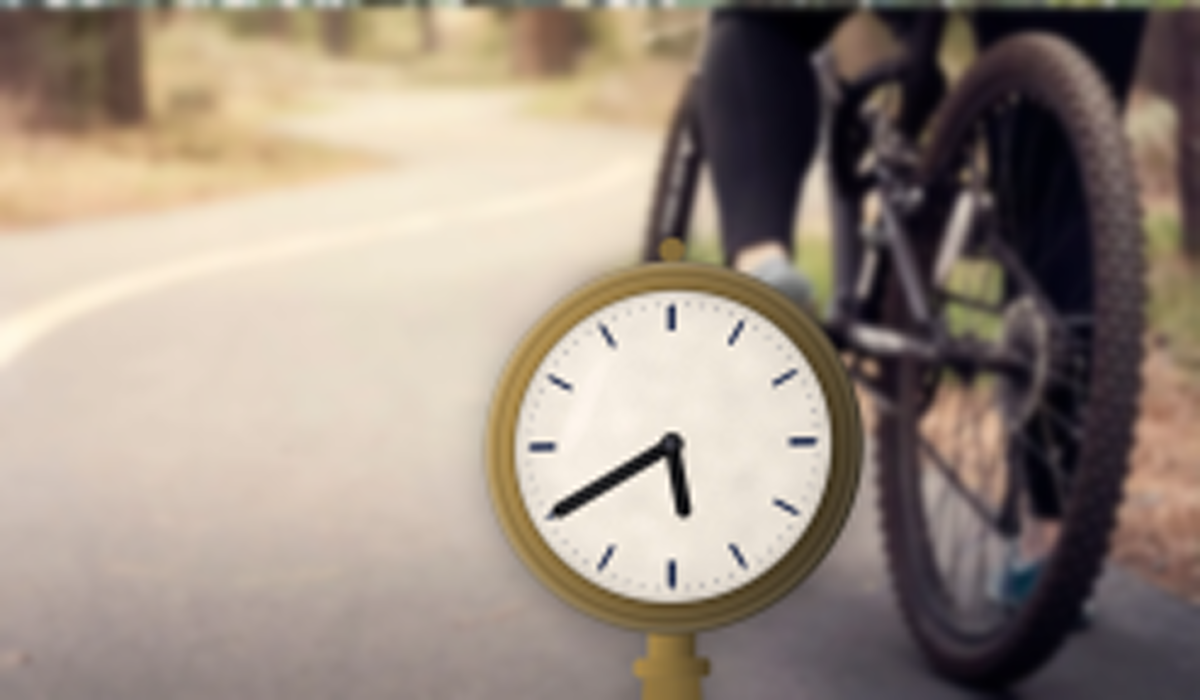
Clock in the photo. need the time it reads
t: 5:40
